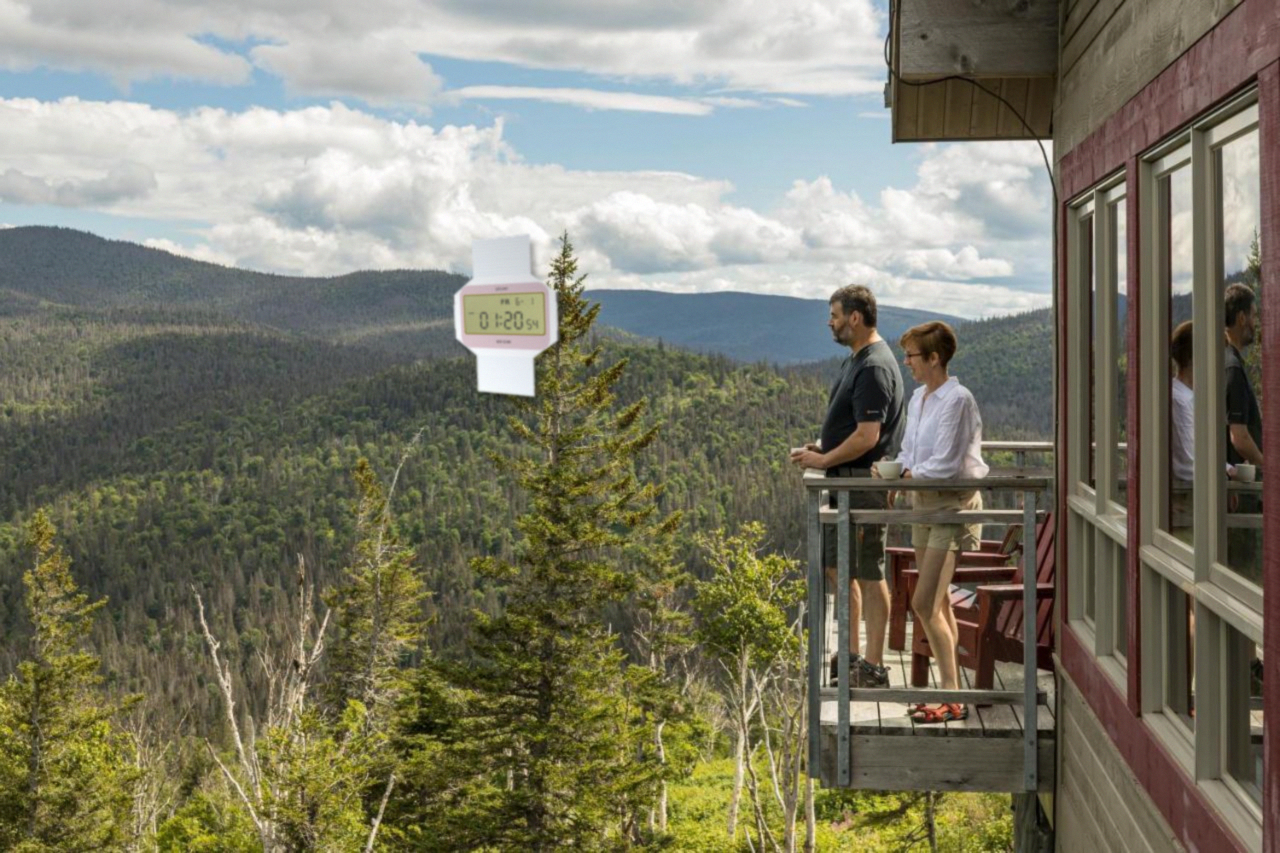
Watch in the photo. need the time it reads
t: 1:20
